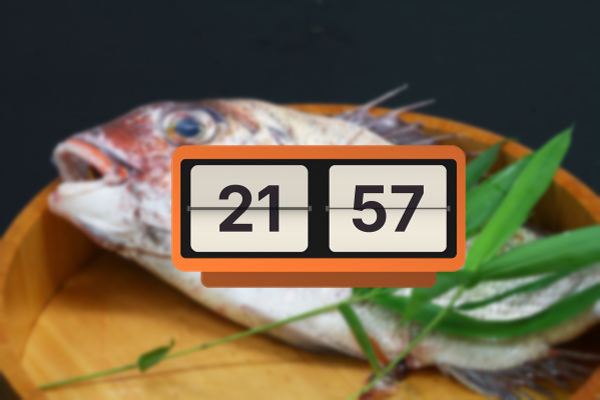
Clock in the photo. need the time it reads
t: 21:57
